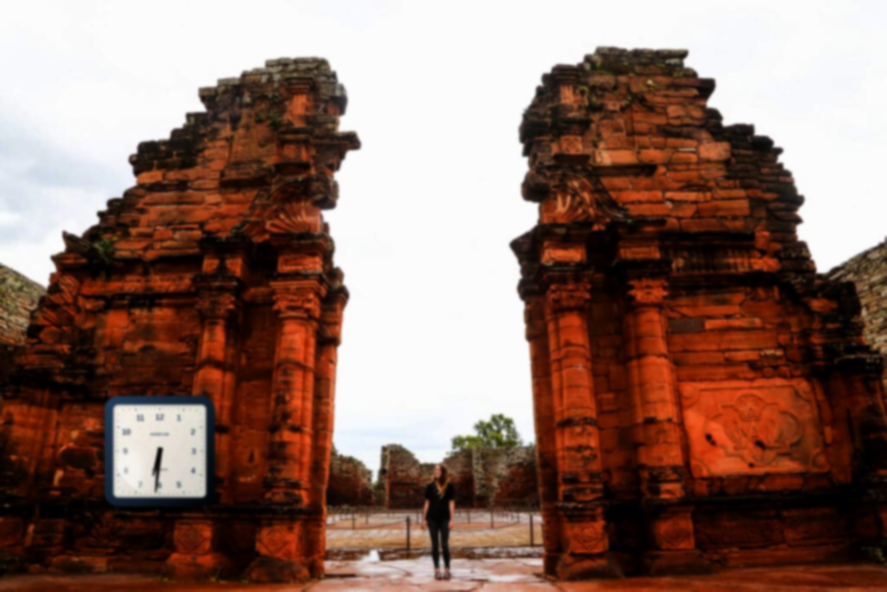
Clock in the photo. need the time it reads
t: 6:31
